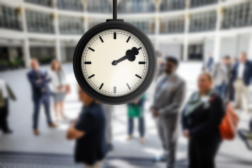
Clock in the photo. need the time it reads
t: 2:10
